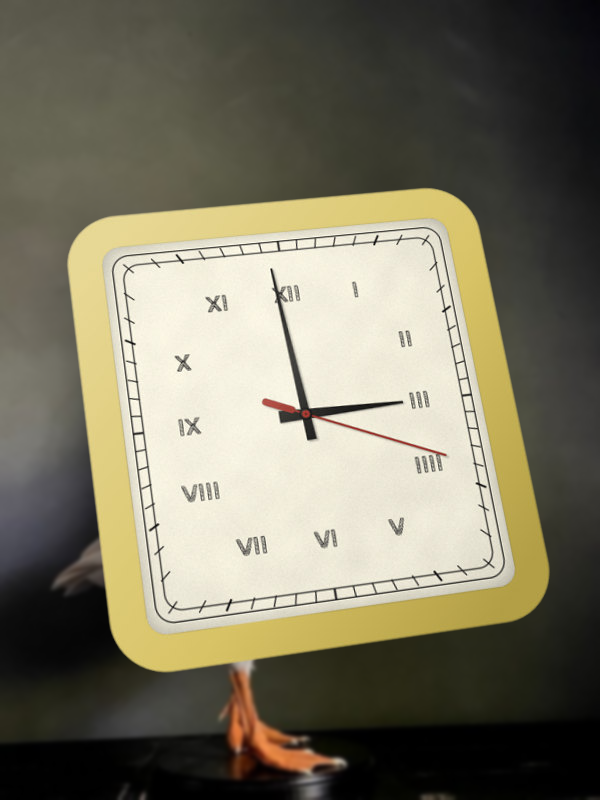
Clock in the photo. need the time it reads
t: 2:59:19
